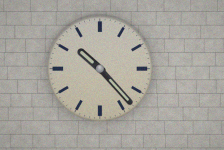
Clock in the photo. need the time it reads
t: 10:23
